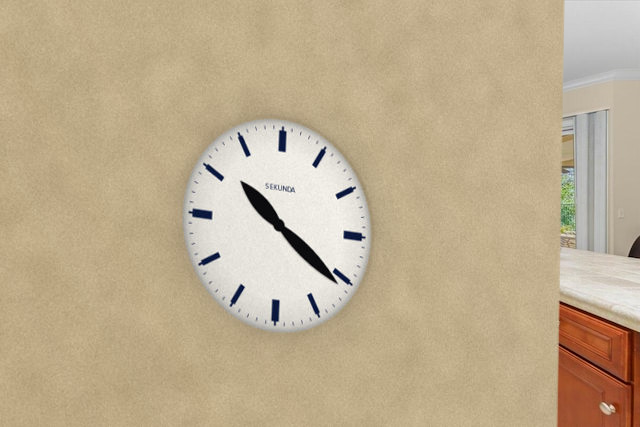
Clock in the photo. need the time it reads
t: 10:21
